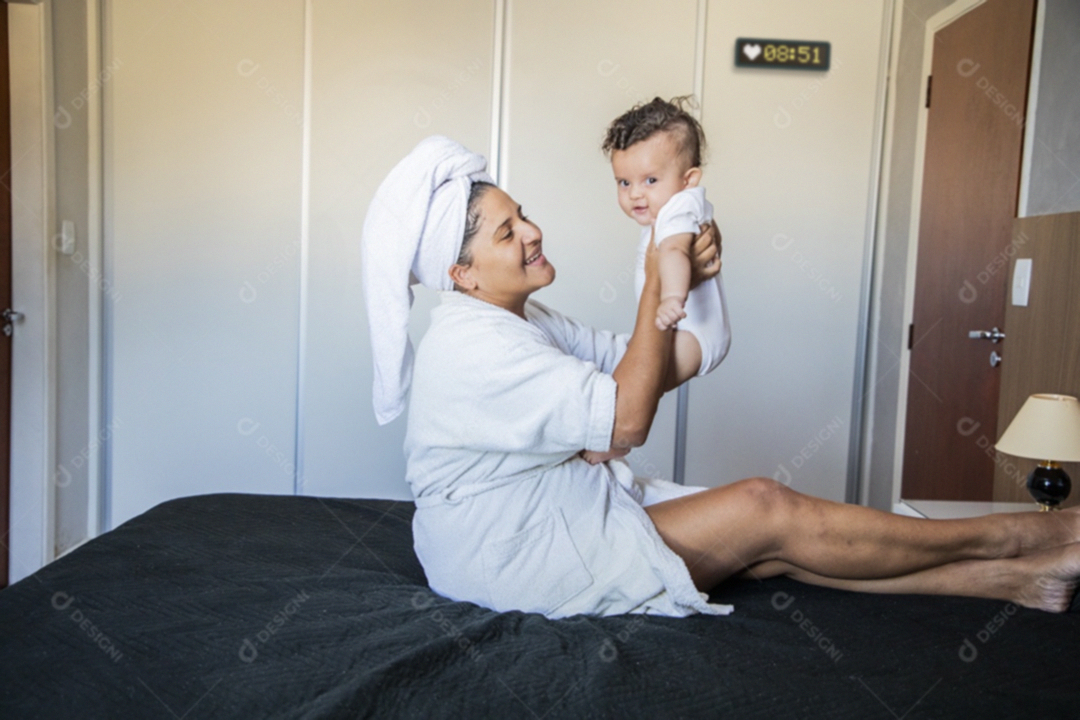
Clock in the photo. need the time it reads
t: 8:51
